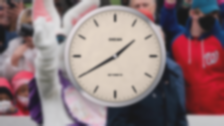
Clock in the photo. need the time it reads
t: 1:40
